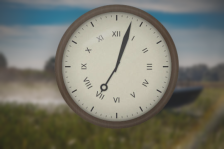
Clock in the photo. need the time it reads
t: 7:03
